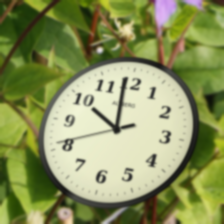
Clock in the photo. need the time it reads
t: 9:58:41
